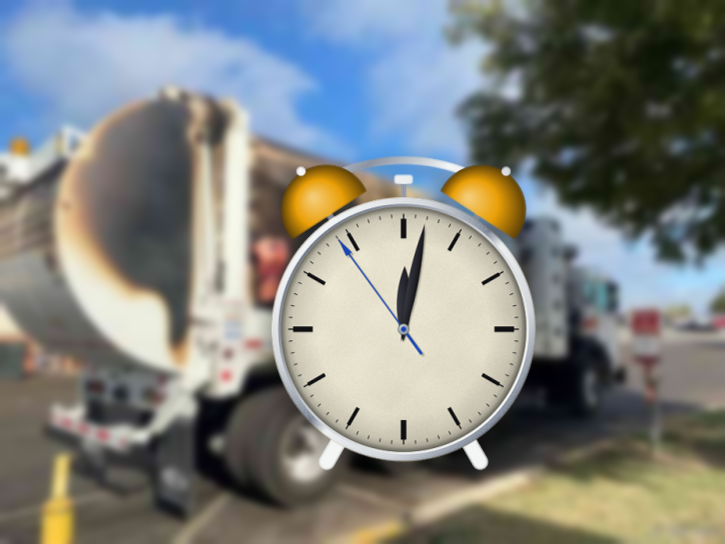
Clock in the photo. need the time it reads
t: 12:01:54
